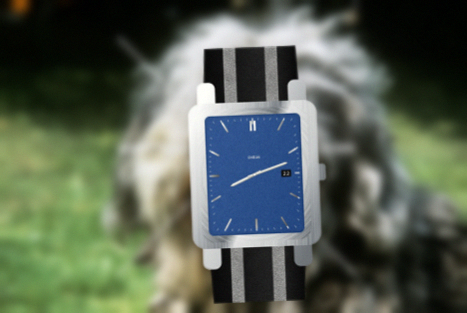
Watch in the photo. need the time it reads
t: 8:12
